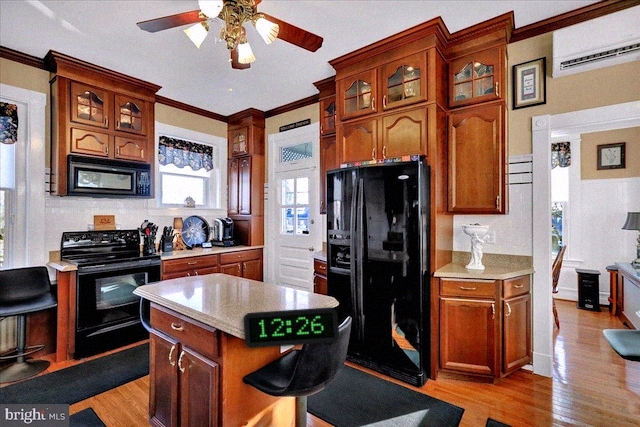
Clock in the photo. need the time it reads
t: 12:26
